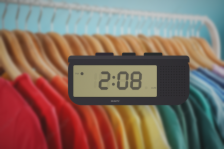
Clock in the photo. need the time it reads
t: 2:08
